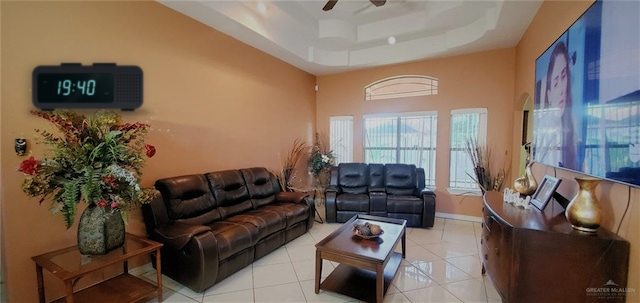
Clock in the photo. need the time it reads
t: 19:40
